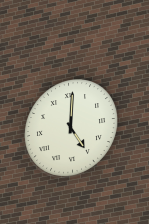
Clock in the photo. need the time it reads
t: 5:01
